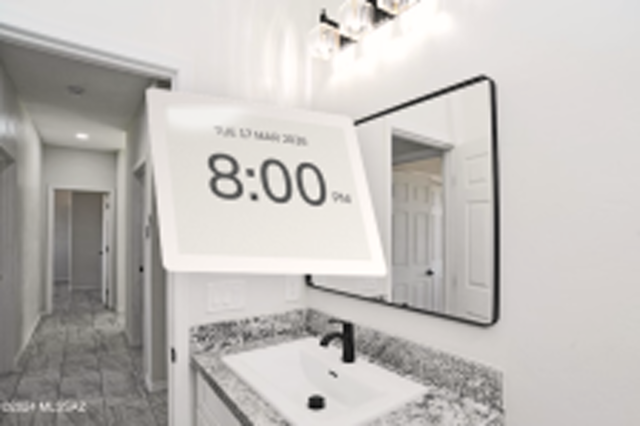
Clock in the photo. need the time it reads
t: 8:00
